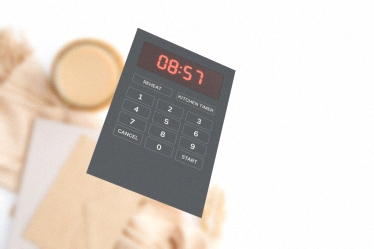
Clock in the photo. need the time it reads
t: 8:57
